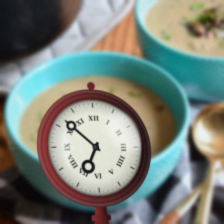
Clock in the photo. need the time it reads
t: 6:52
